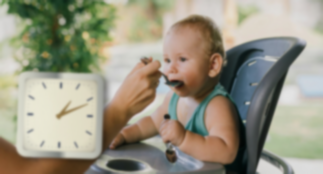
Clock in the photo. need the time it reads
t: 1:11
